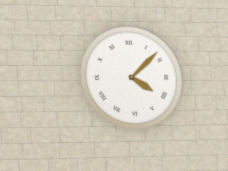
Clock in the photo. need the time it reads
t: 4:08
